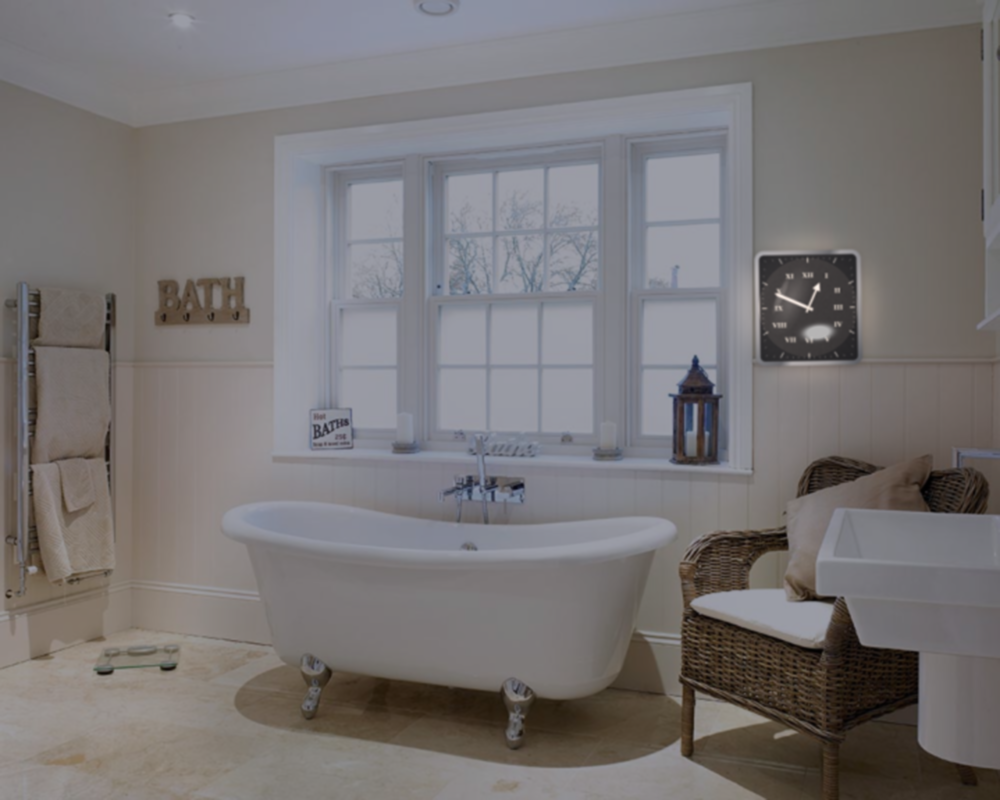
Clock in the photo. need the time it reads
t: 12:49
